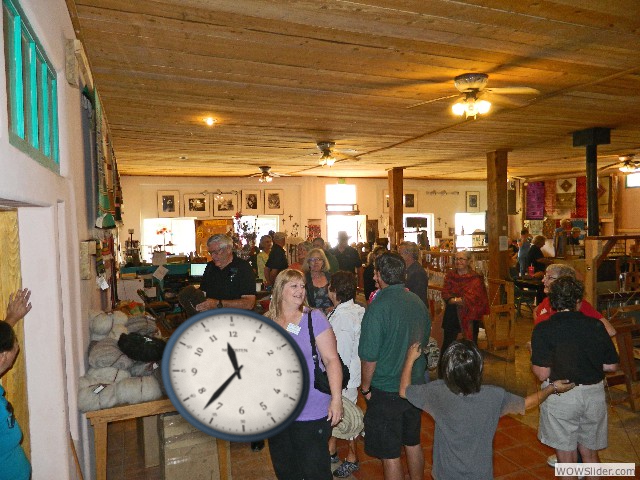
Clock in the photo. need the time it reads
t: 11:37
